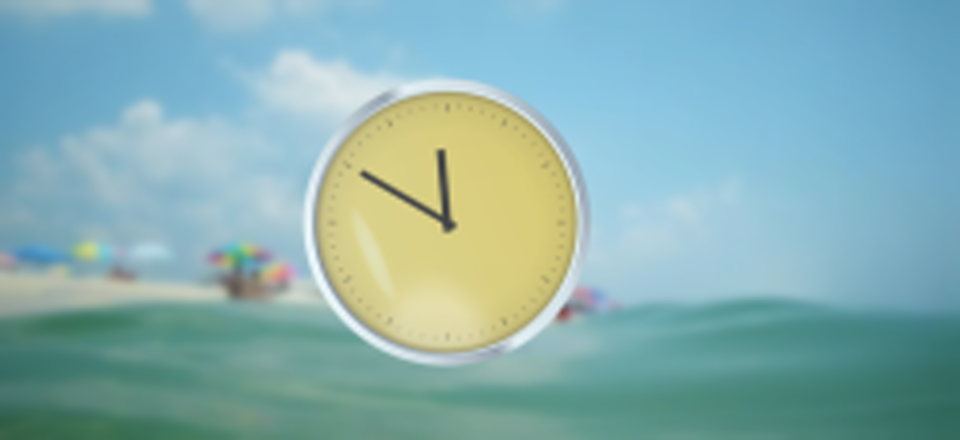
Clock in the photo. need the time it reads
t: 11:50
